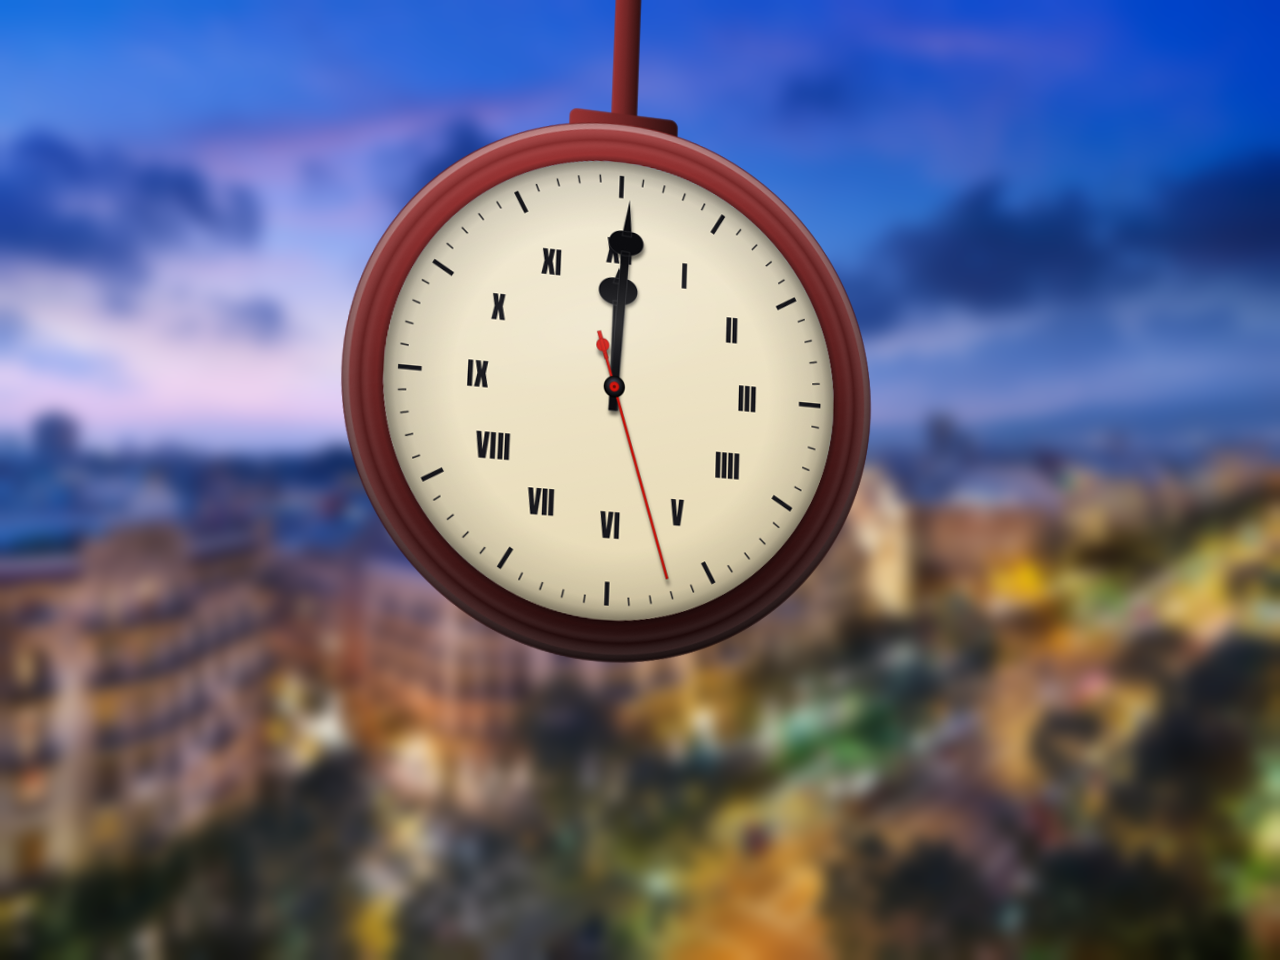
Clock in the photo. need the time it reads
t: 12:00:27
